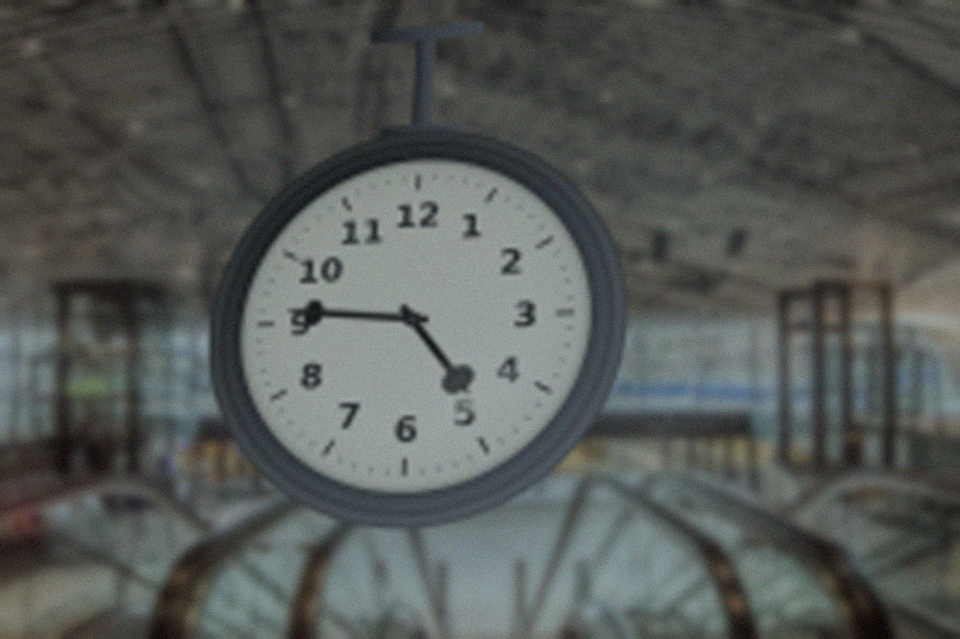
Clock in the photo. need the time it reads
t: 4:46
